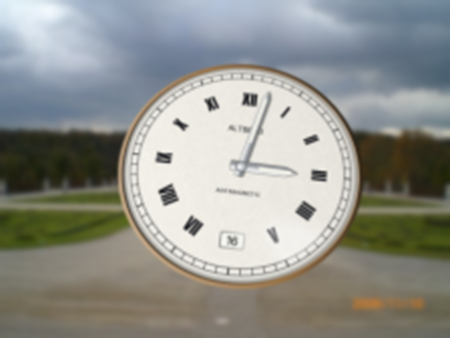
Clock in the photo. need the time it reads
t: 3:02
